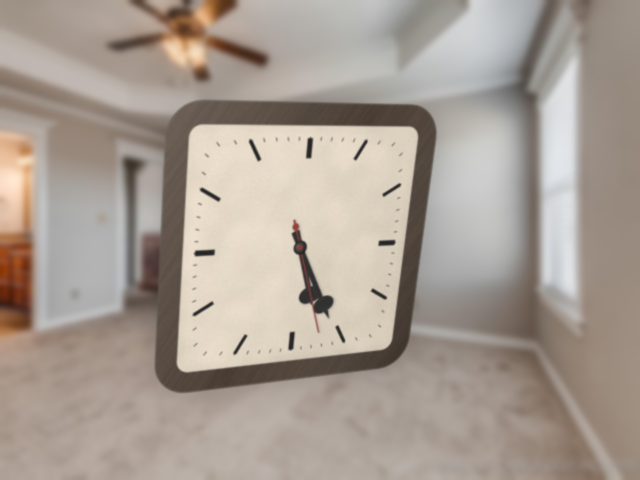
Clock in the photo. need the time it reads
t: 5:25:27
